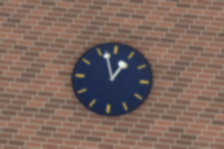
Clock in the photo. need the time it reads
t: 12:57
